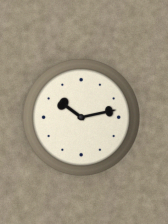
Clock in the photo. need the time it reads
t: 10:13
